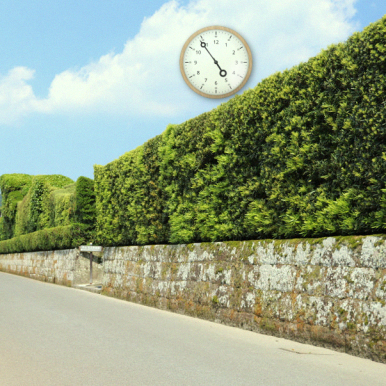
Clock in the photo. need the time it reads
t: 4:54
